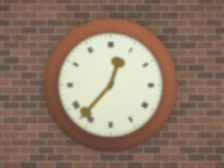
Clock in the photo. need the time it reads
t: 12:37
